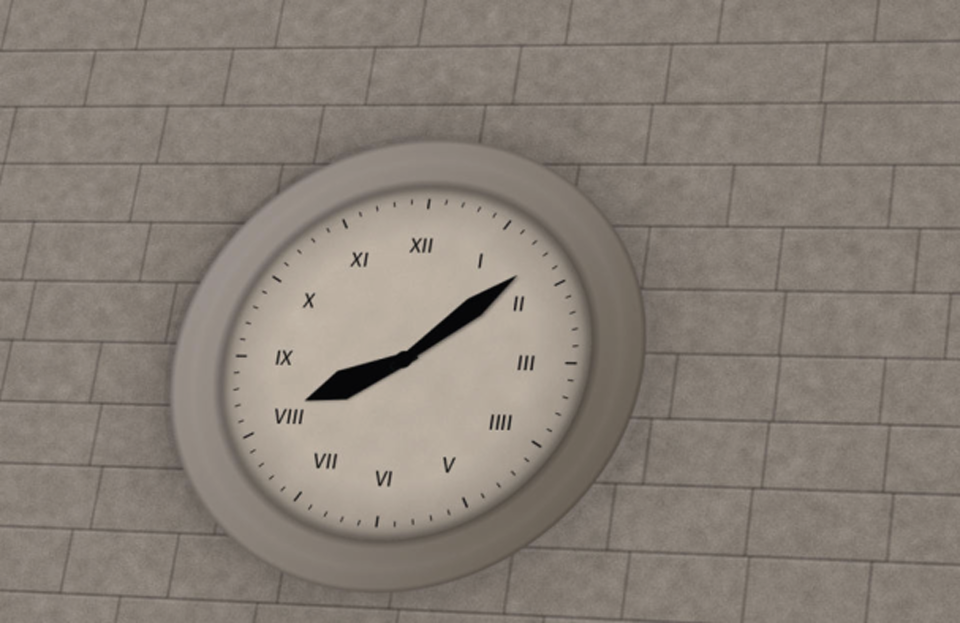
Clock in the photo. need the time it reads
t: 8:08
